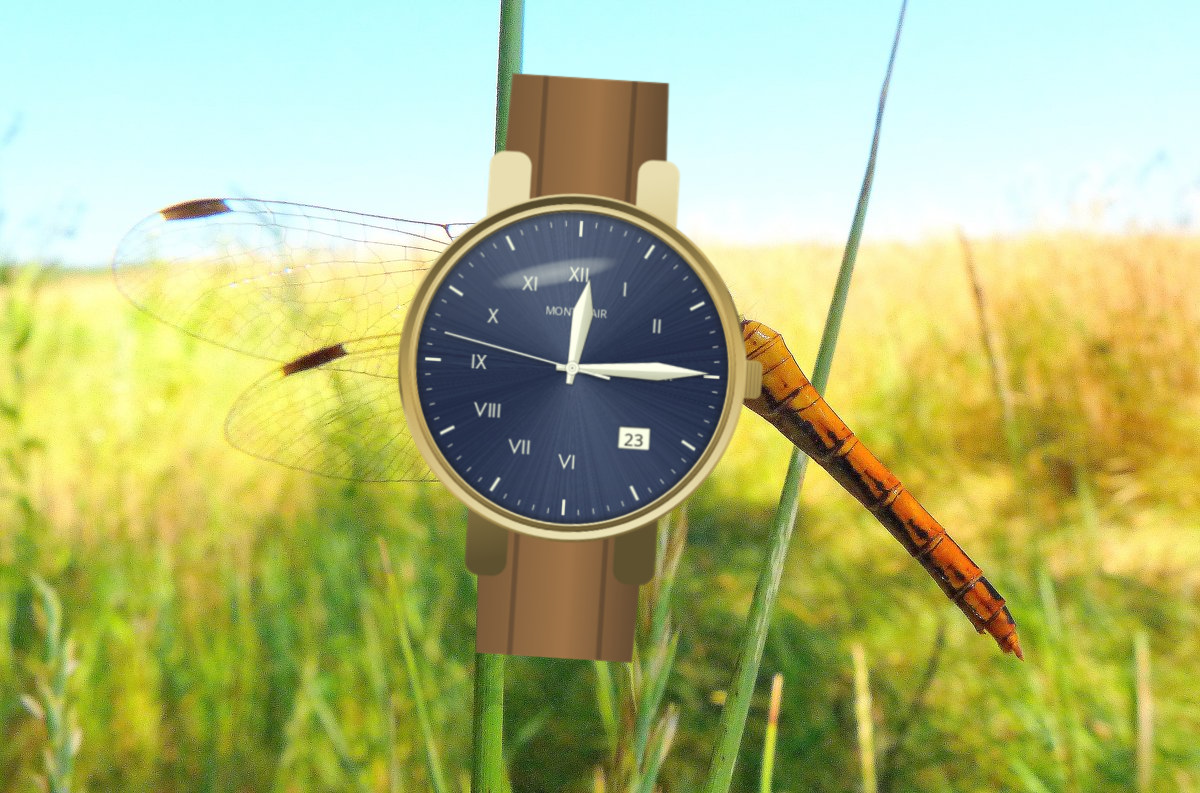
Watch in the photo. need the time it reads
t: 12:14:47
